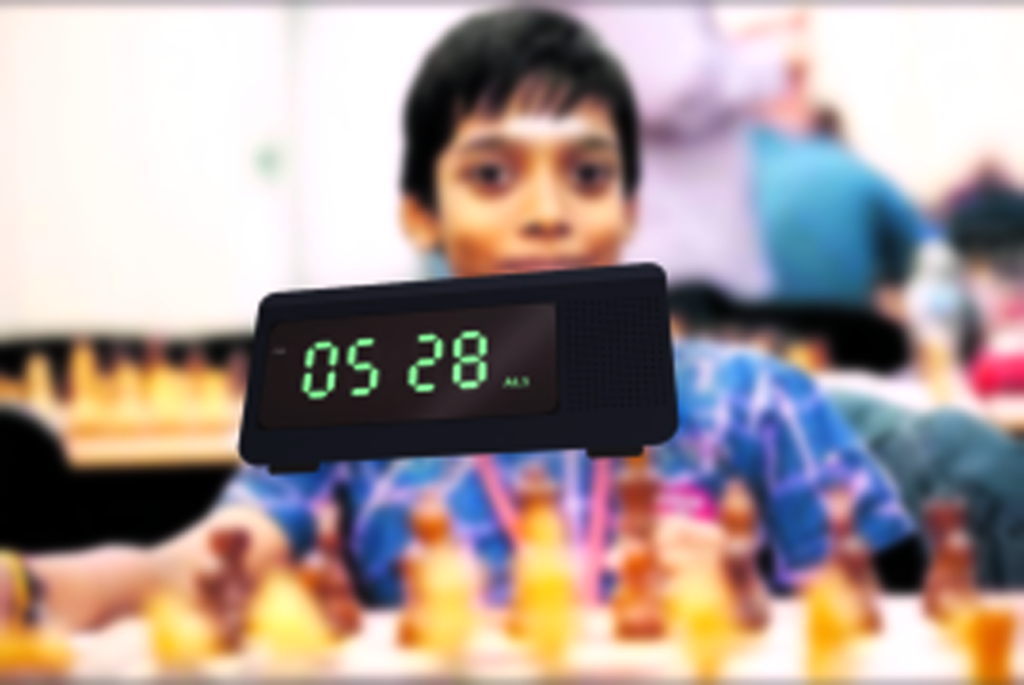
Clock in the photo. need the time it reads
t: 5:28
